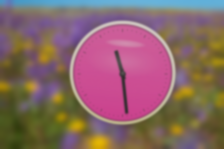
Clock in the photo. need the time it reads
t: 11:29
